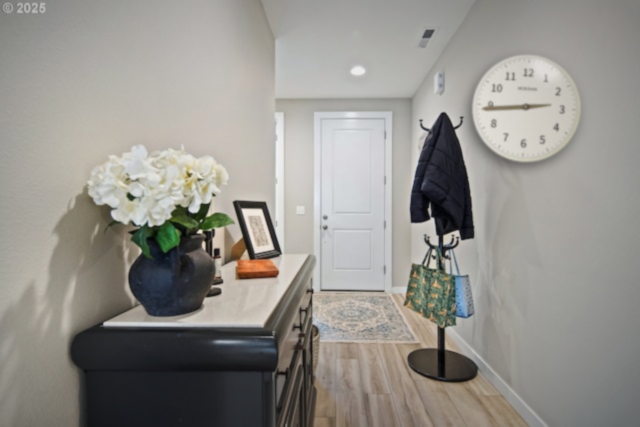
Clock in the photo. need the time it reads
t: 2:44
